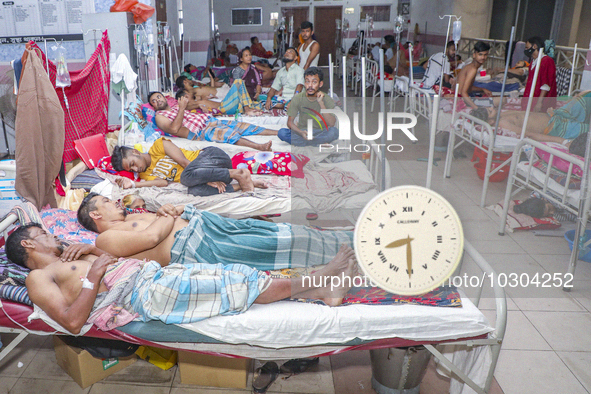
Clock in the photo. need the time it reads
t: 8:30
